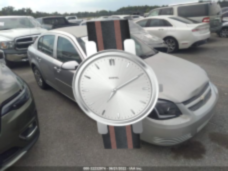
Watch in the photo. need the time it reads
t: 7:10
